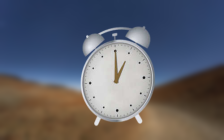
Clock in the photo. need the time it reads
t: 1:00
